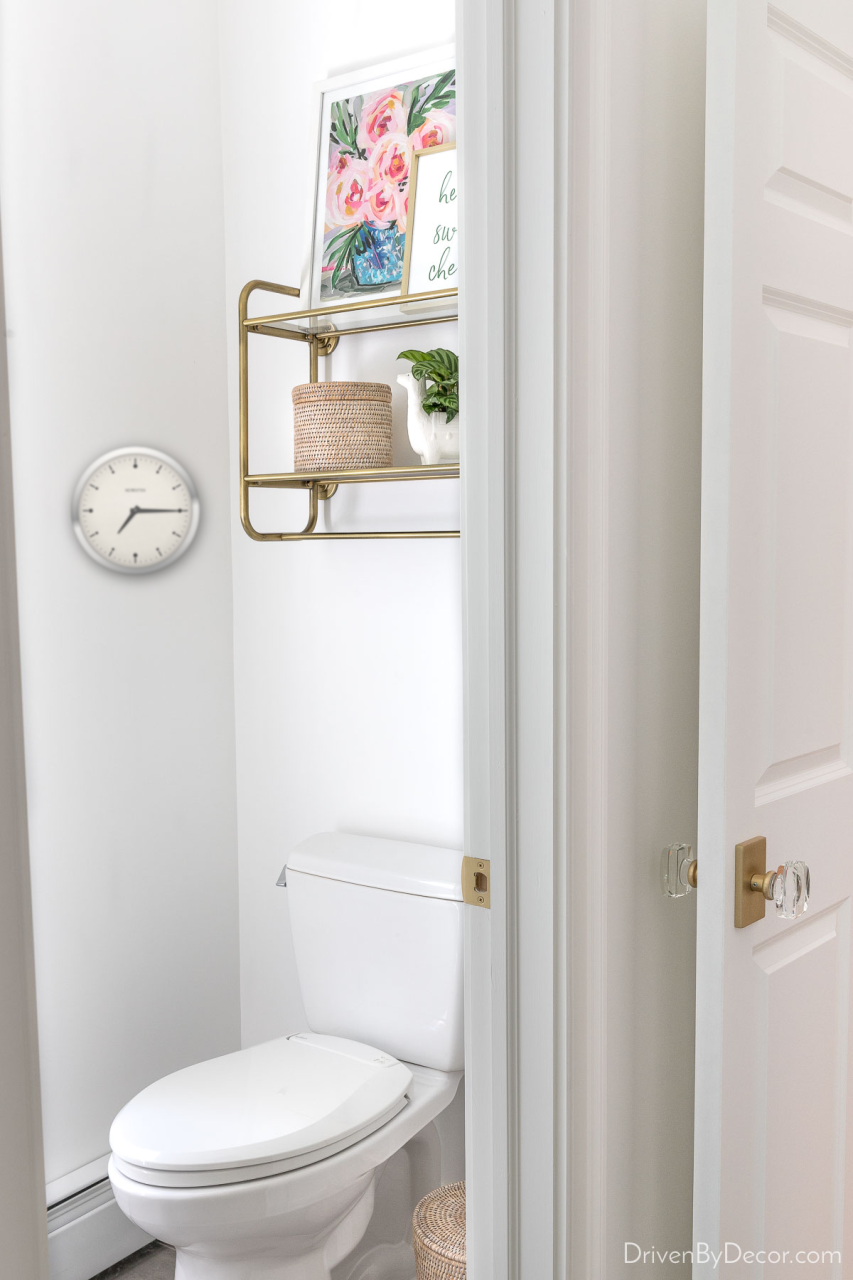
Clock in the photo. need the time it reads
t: 7:15
